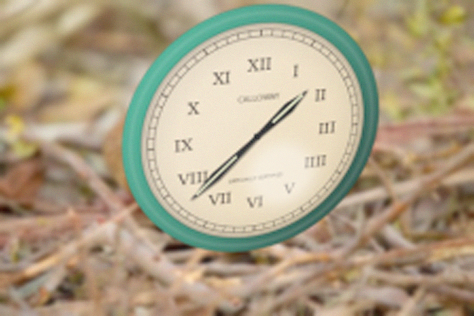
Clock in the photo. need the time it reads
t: 1:38
